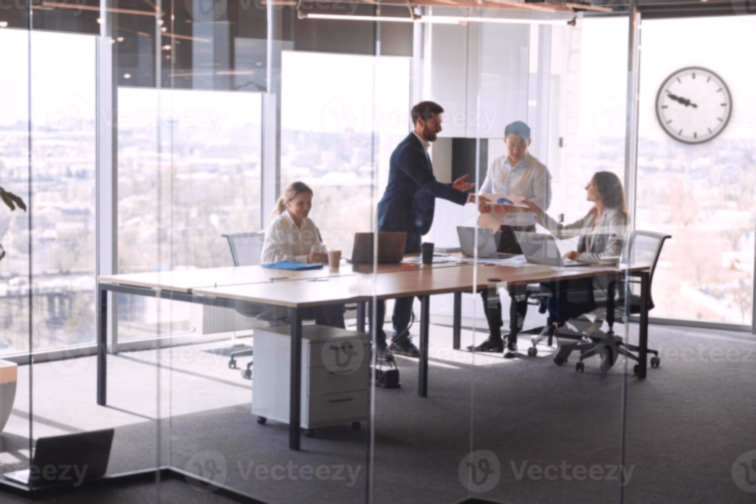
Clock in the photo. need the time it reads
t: 9:49
